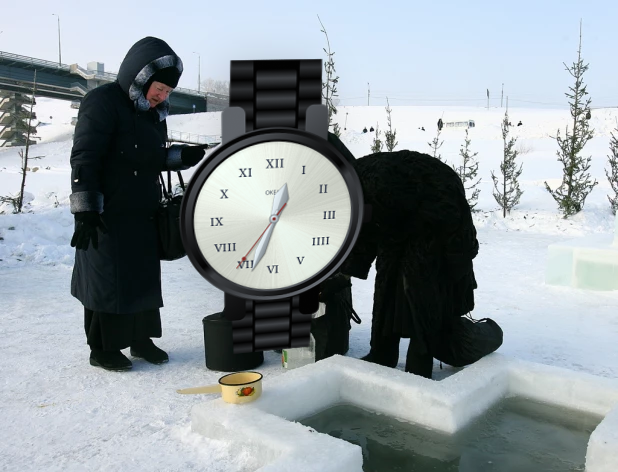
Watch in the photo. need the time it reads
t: 12:33:36
